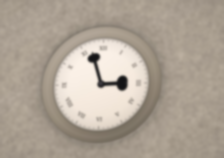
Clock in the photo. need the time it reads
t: 2:57
